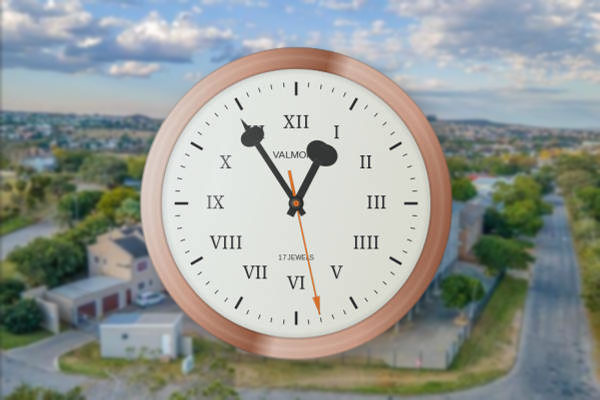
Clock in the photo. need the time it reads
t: 12:54:28
